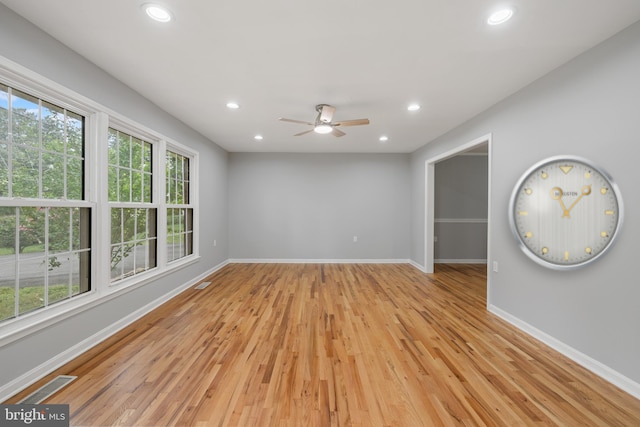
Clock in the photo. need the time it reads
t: 11:07
